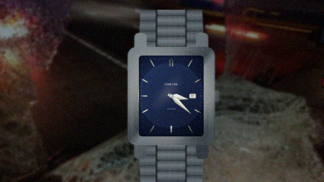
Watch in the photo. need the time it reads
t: 3:22
